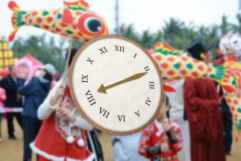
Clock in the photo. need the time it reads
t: 8:11
